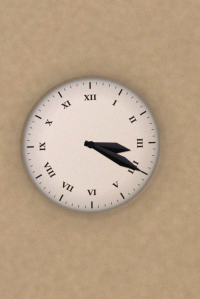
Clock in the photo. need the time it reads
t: 3:20
